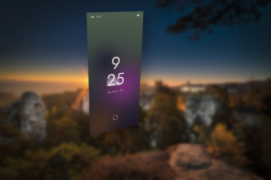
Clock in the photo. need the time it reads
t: 9:25
